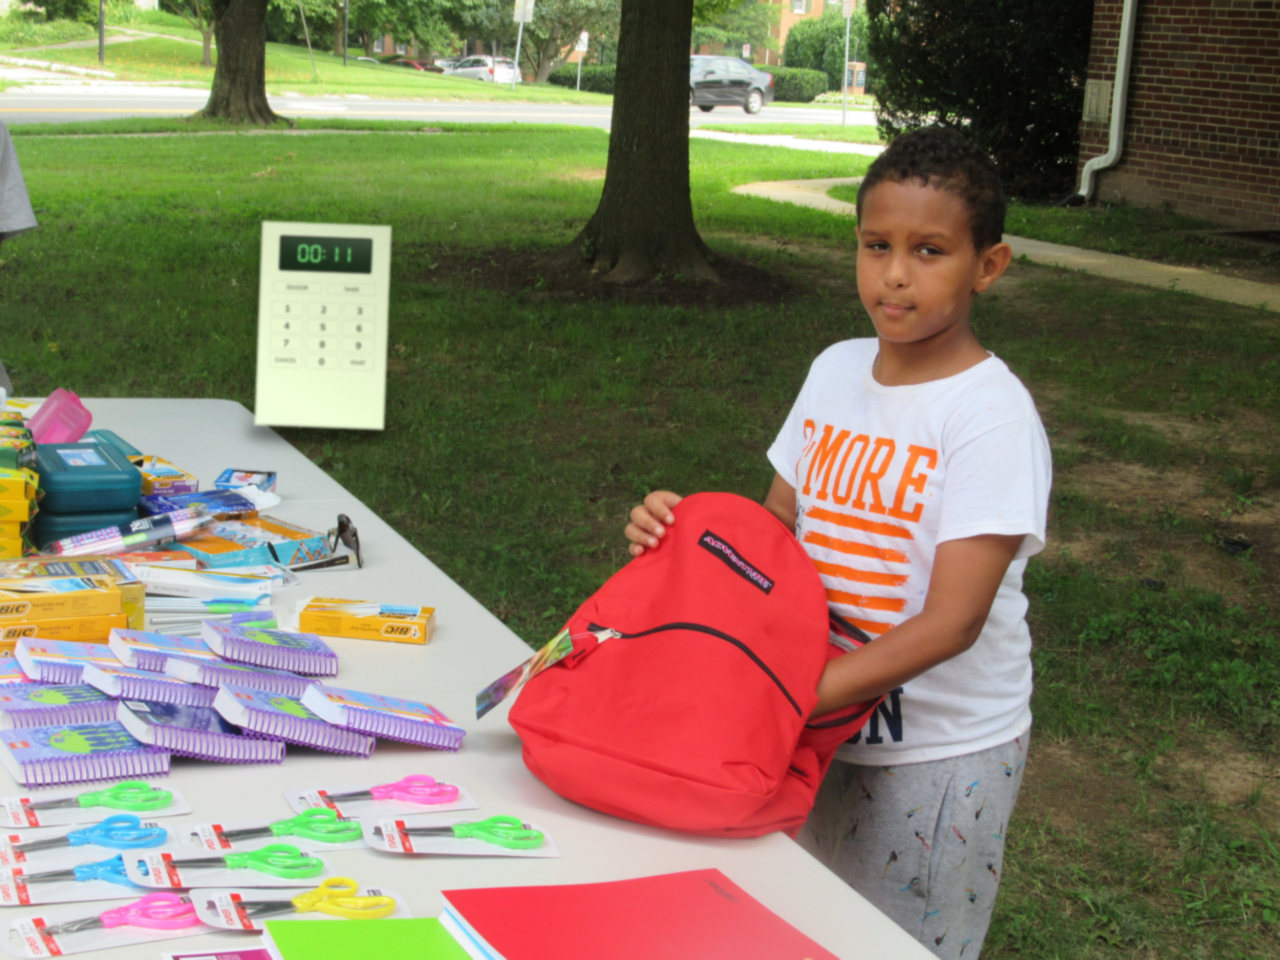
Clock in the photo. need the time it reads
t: 0:11
